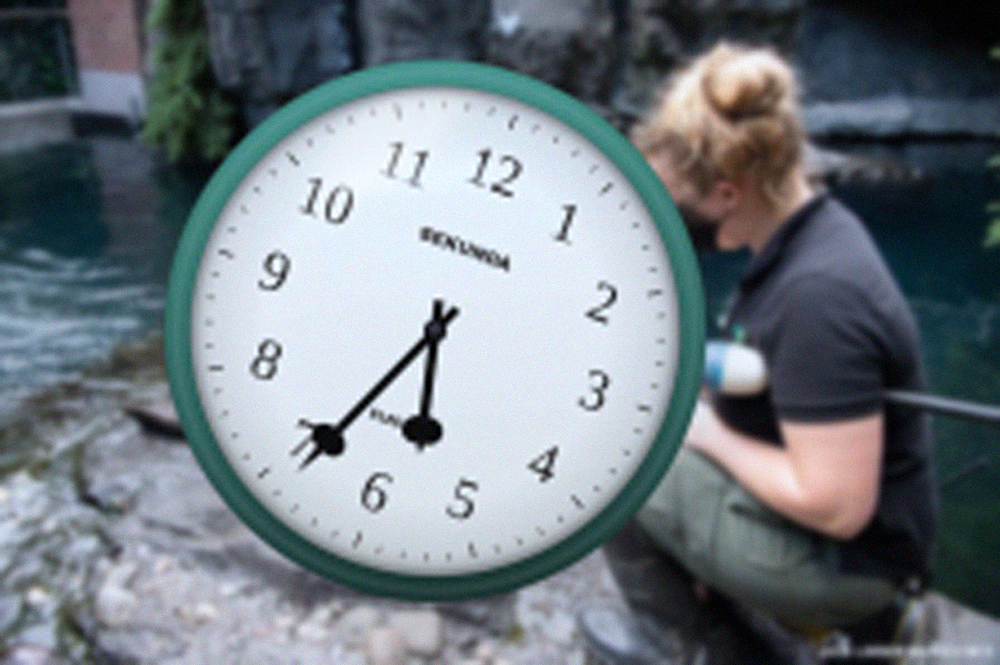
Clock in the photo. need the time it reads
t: 5:34
